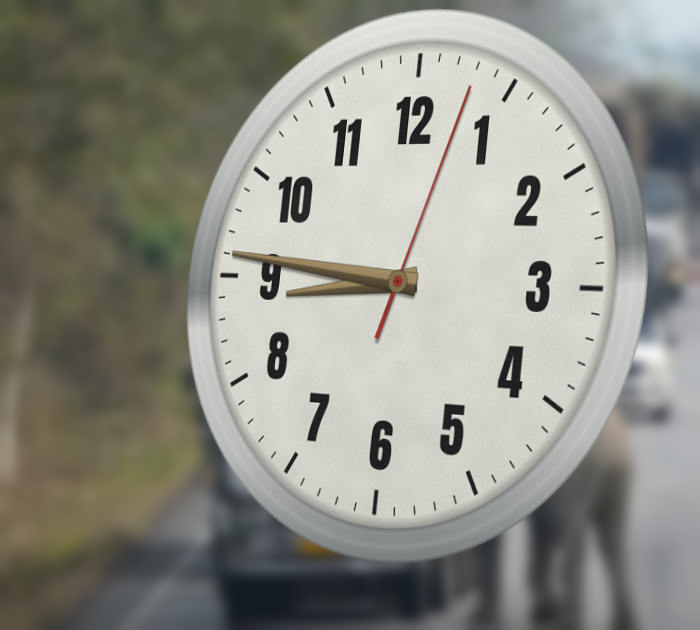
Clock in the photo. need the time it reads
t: 8:46:03
